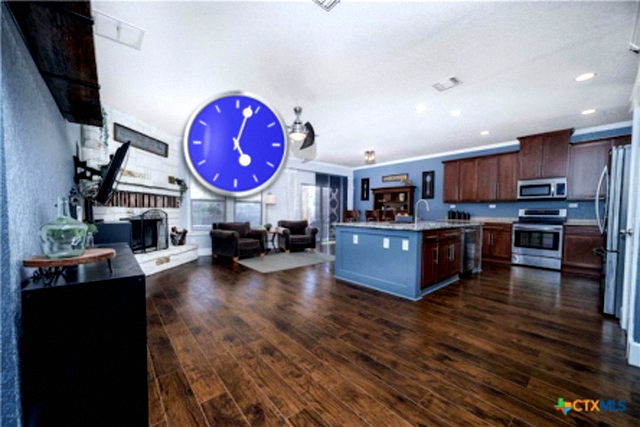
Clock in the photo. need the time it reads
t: 5:03
